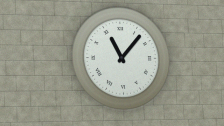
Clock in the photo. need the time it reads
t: 11:07
